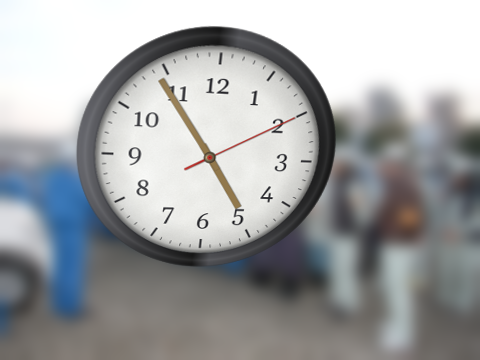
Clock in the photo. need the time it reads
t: 4:54:10
